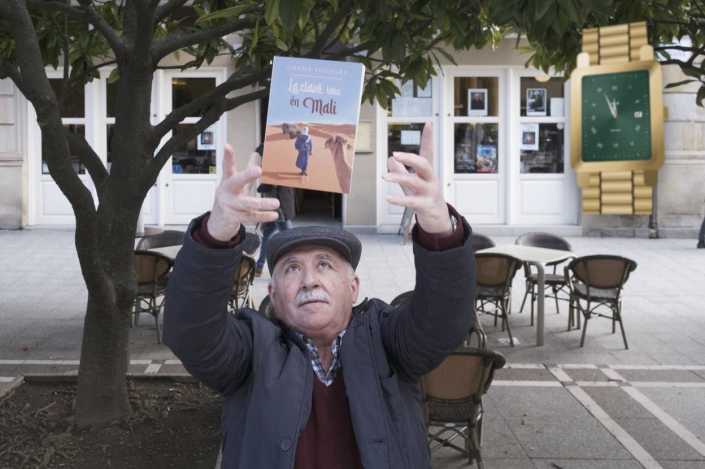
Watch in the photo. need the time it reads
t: 11:56
